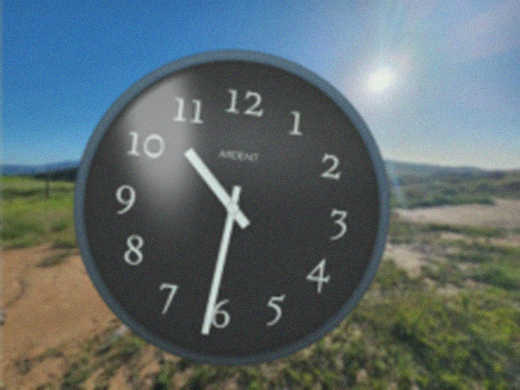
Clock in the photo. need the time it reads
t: 10:31
